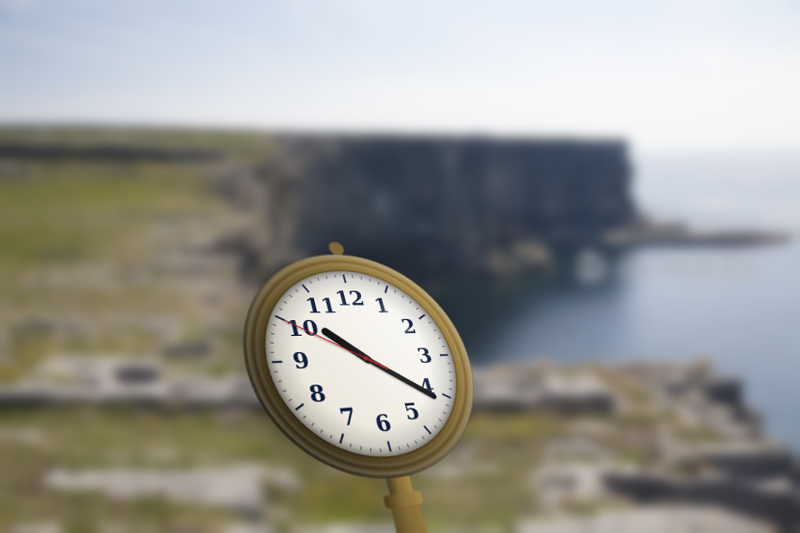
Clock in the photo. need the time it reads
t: 10:20:50
